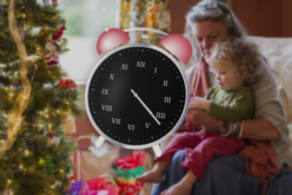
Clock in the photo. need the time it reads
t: 4:22
